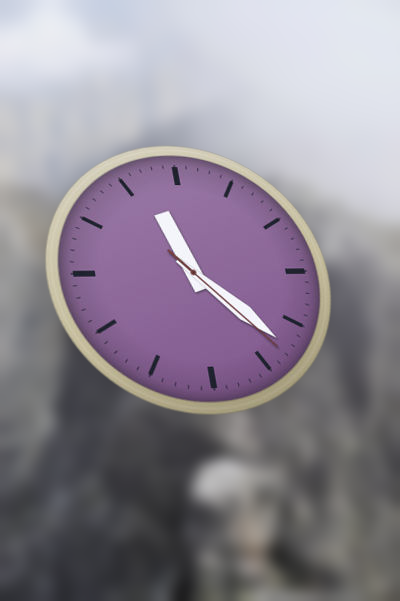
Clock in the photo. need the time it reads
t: 11:22:23
